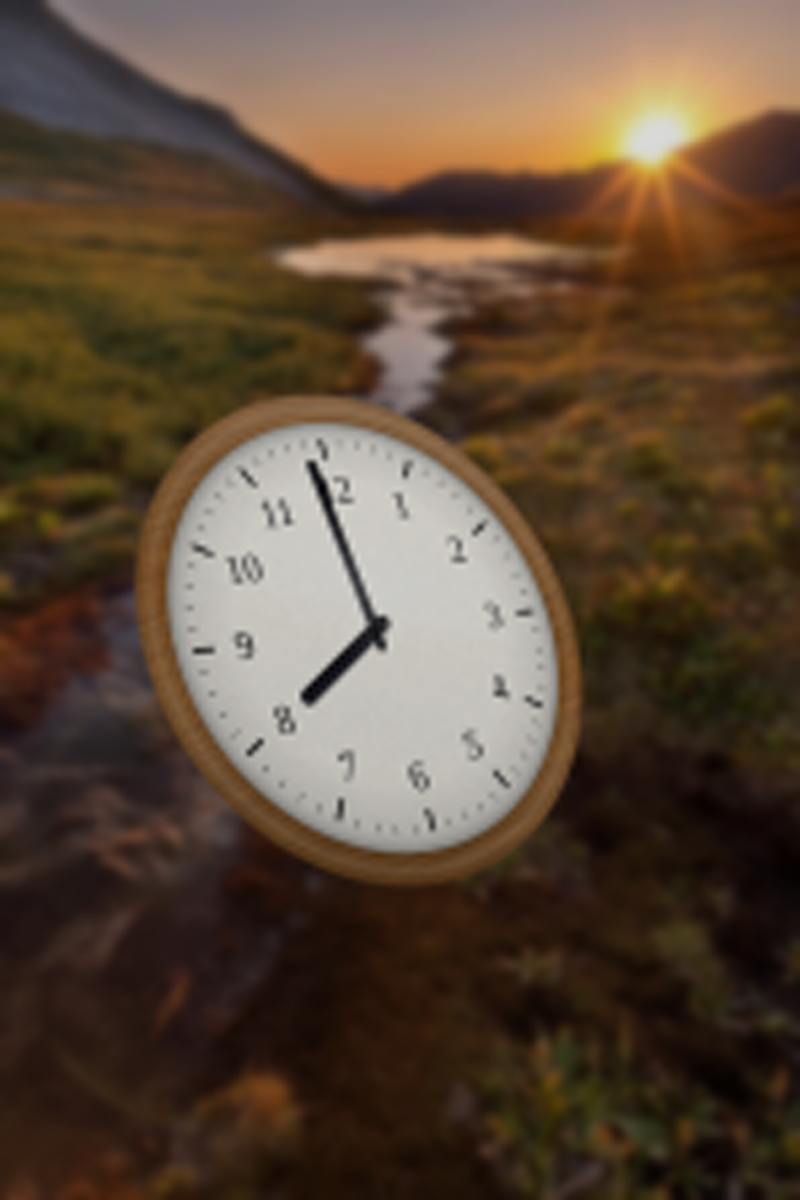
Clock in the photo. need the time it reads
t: 7:59
